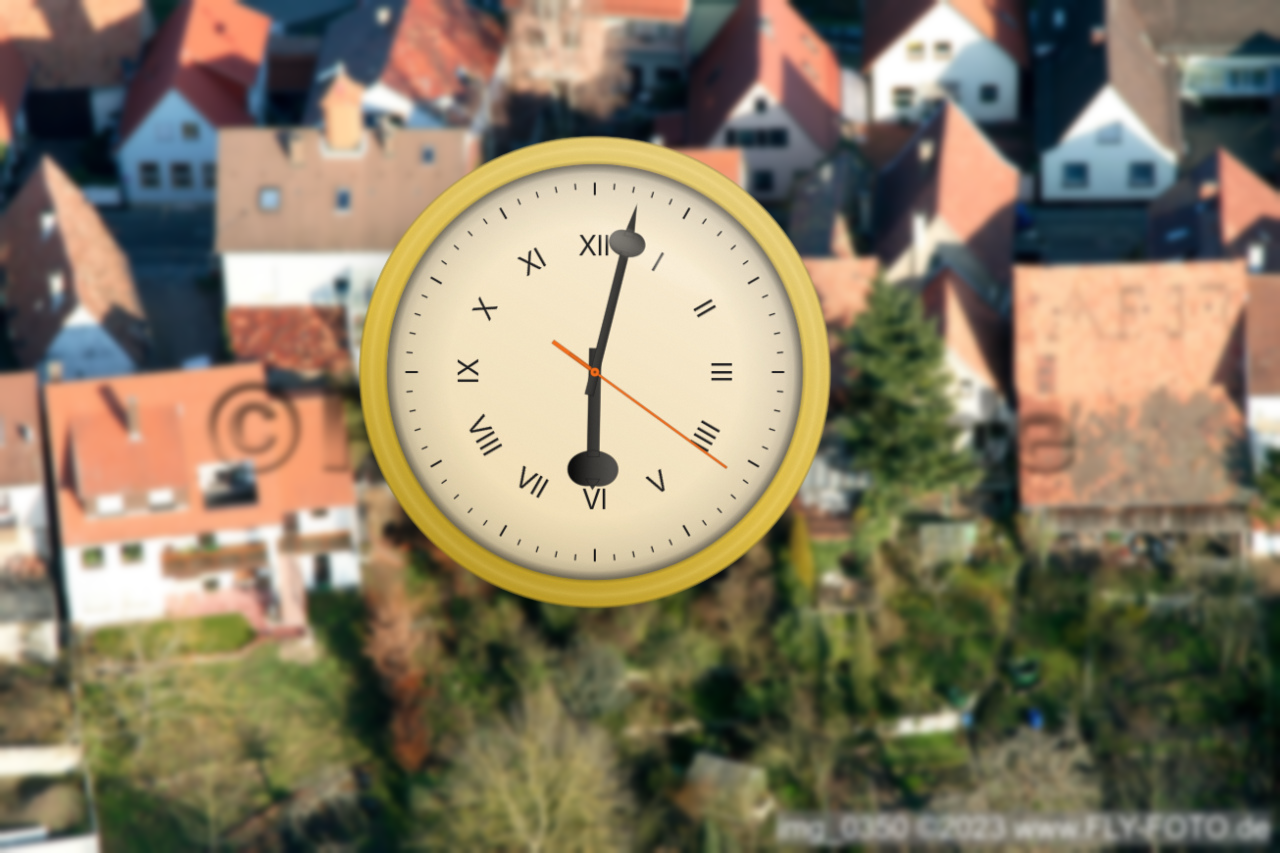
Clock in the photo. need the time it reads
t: 6:02:21
